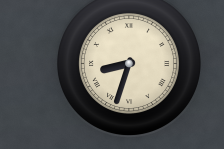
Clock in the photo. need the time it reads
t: 8:33
